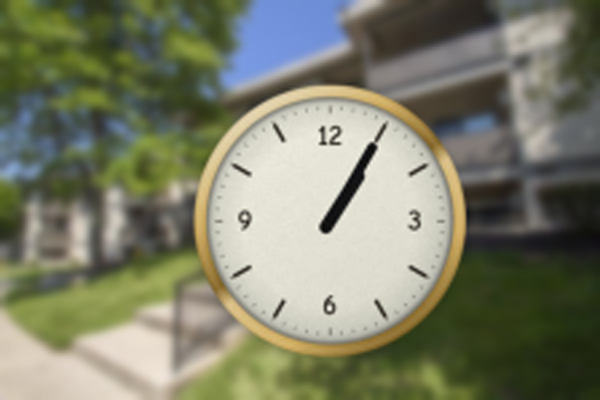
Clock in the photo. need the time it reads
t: 1:05
